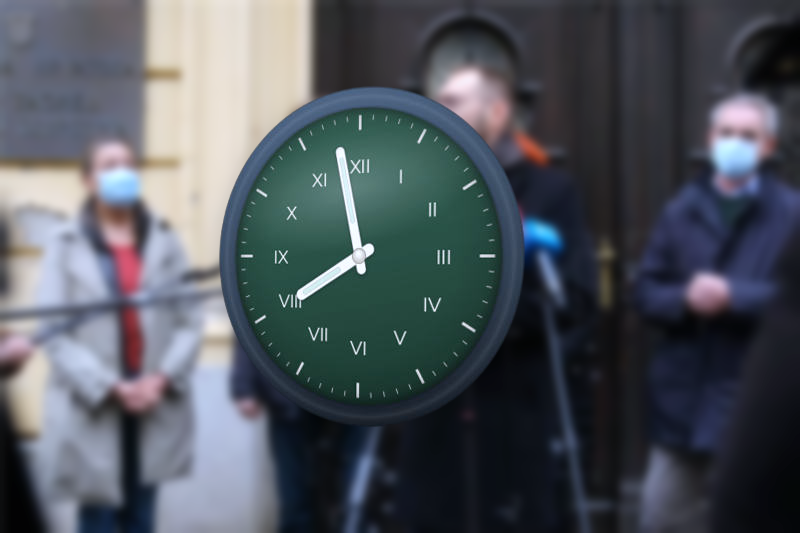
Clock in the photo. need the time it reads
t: 7:58
